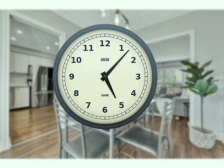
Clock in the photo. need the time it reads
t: 5:07
